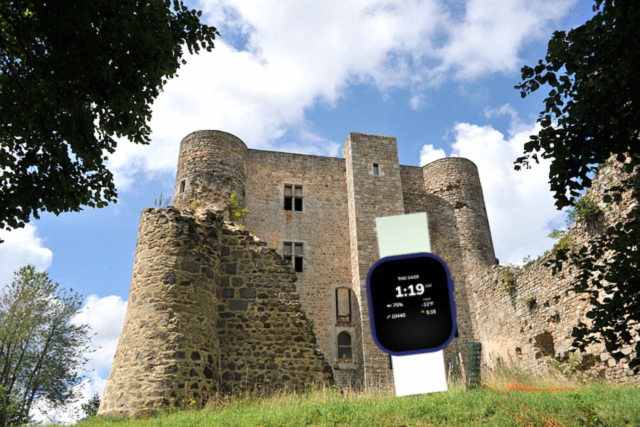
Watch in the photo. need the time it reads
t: 1:19
